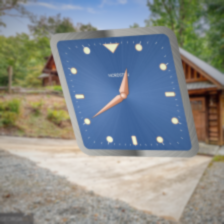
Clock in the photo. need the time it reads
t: 12:40
